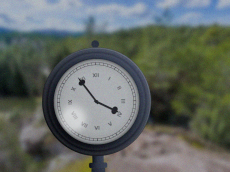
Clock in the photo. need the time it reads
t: 3:54
